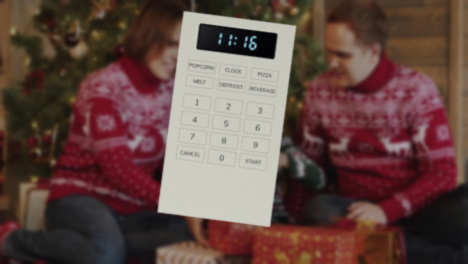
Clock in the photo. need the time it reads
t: 11:16
